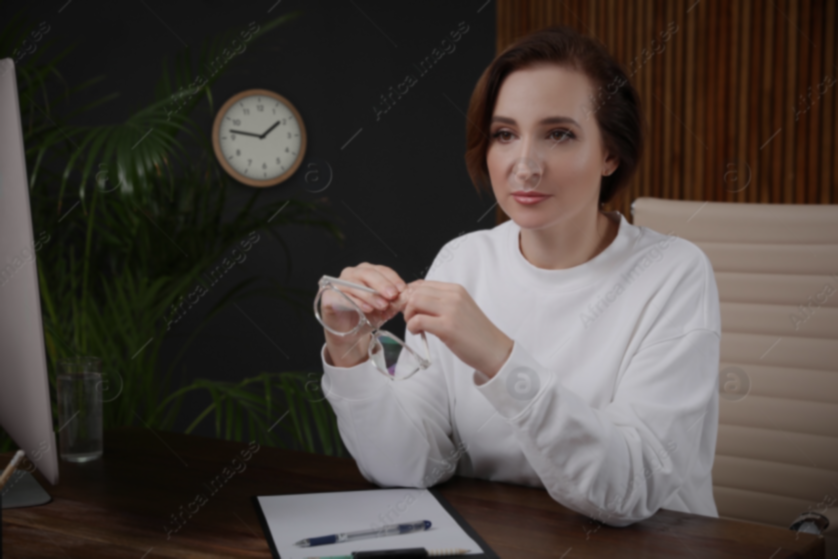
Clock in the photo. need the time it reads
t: 1:47
